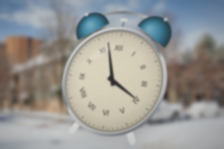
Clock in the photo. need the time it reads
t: 3:57
